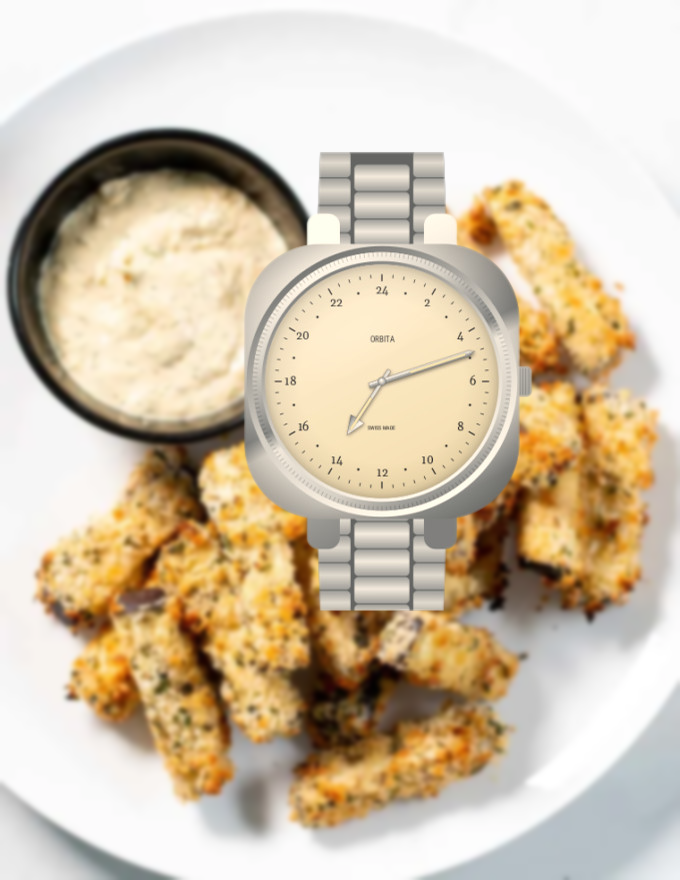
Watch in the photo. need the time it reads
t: 14:12
